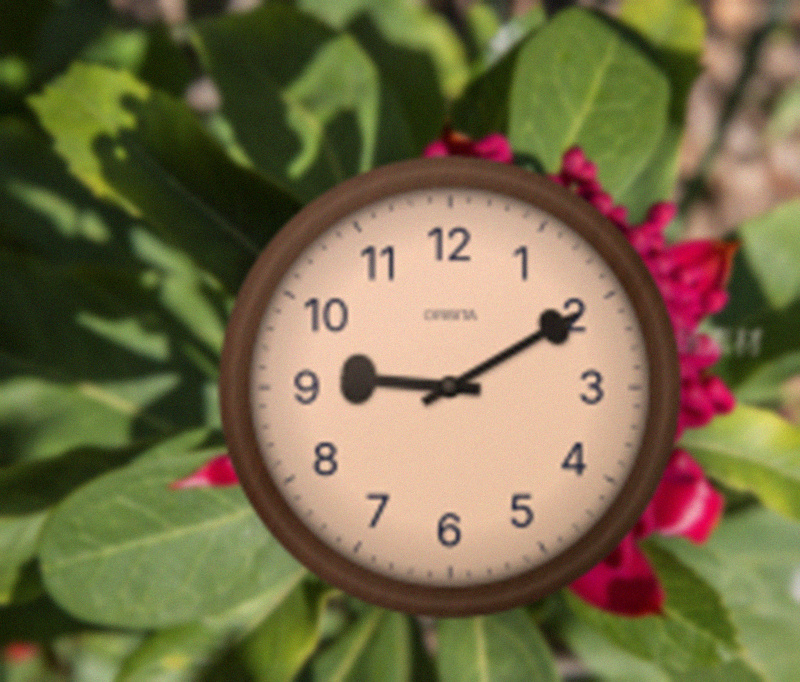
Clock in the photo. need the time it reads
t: 9:10
